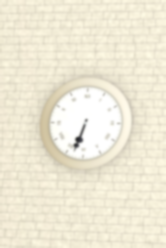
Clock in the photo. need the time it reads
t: 6:33
